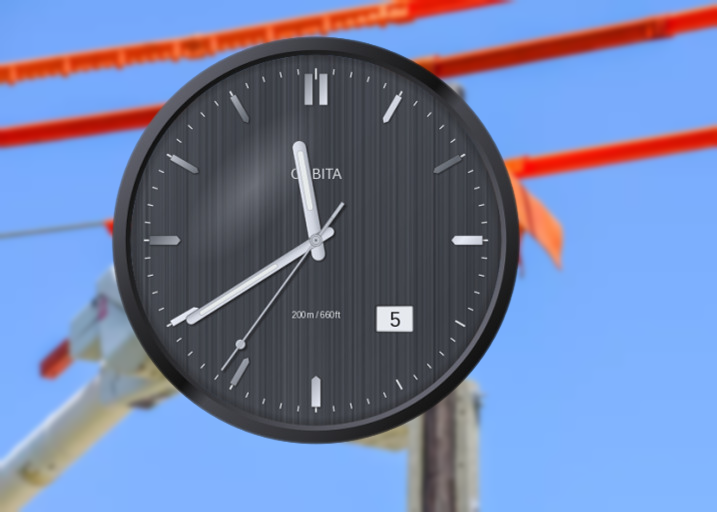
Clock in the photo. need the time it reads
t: 11:39:36
